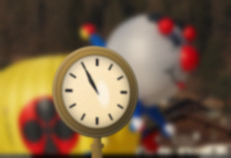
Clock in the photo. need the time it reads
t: 10:55
